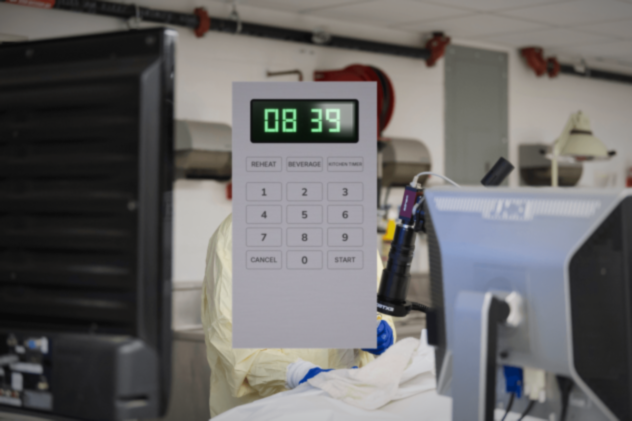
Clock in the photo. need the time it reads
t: 8:39
